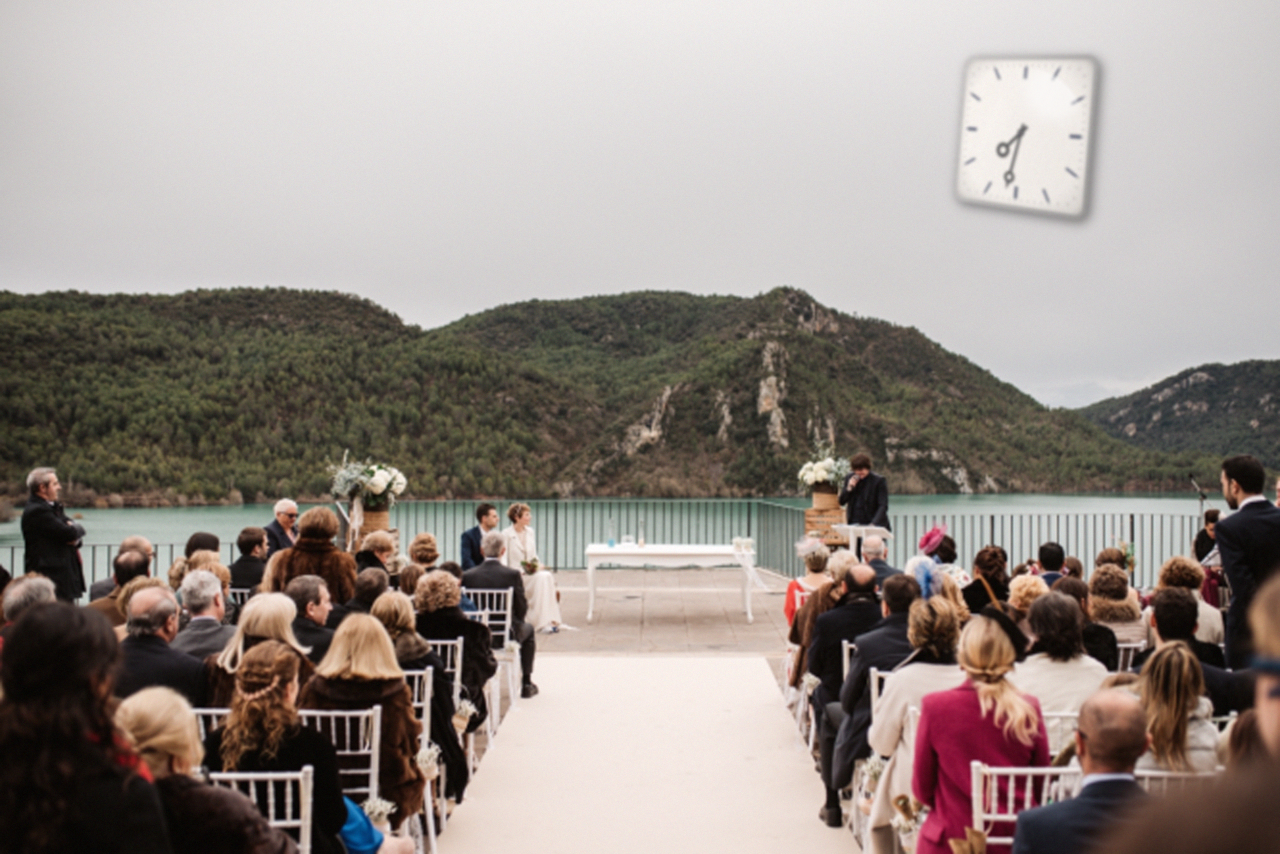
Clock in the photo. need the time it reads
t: 7:32
